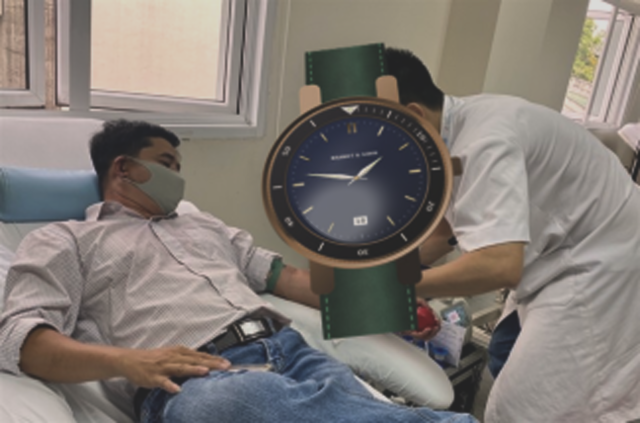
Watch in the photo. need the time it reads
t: 1:47
